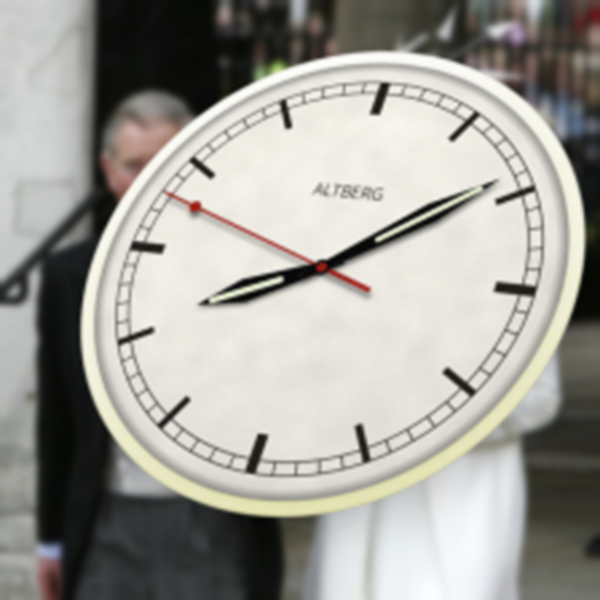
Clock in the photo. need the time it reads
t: 8:08:48
